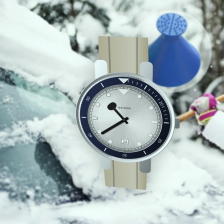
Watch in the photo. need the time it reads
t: 10:39
